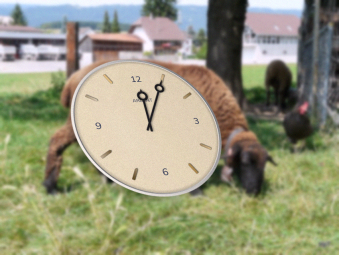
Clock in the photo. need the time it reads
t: 12:05
